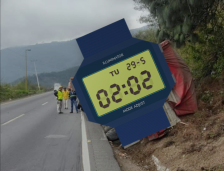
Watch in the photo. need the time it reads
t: 2:02
